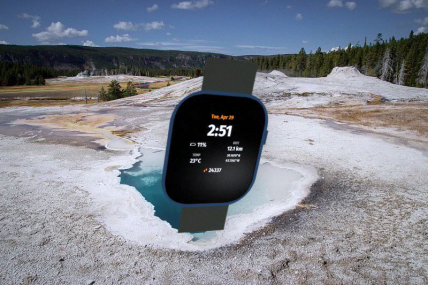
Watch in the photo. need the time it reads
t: 2:51
